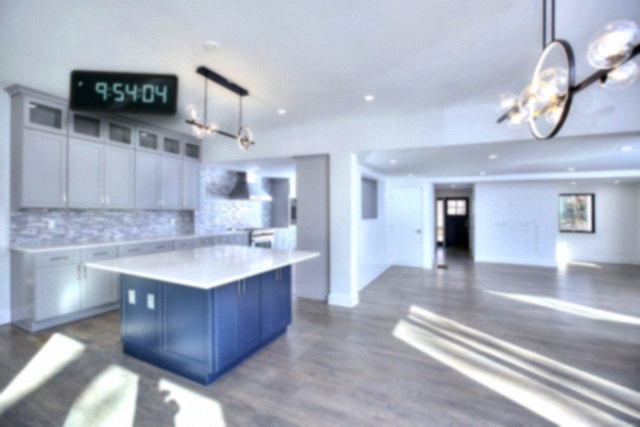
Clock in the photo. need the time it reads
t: 9:54:04
